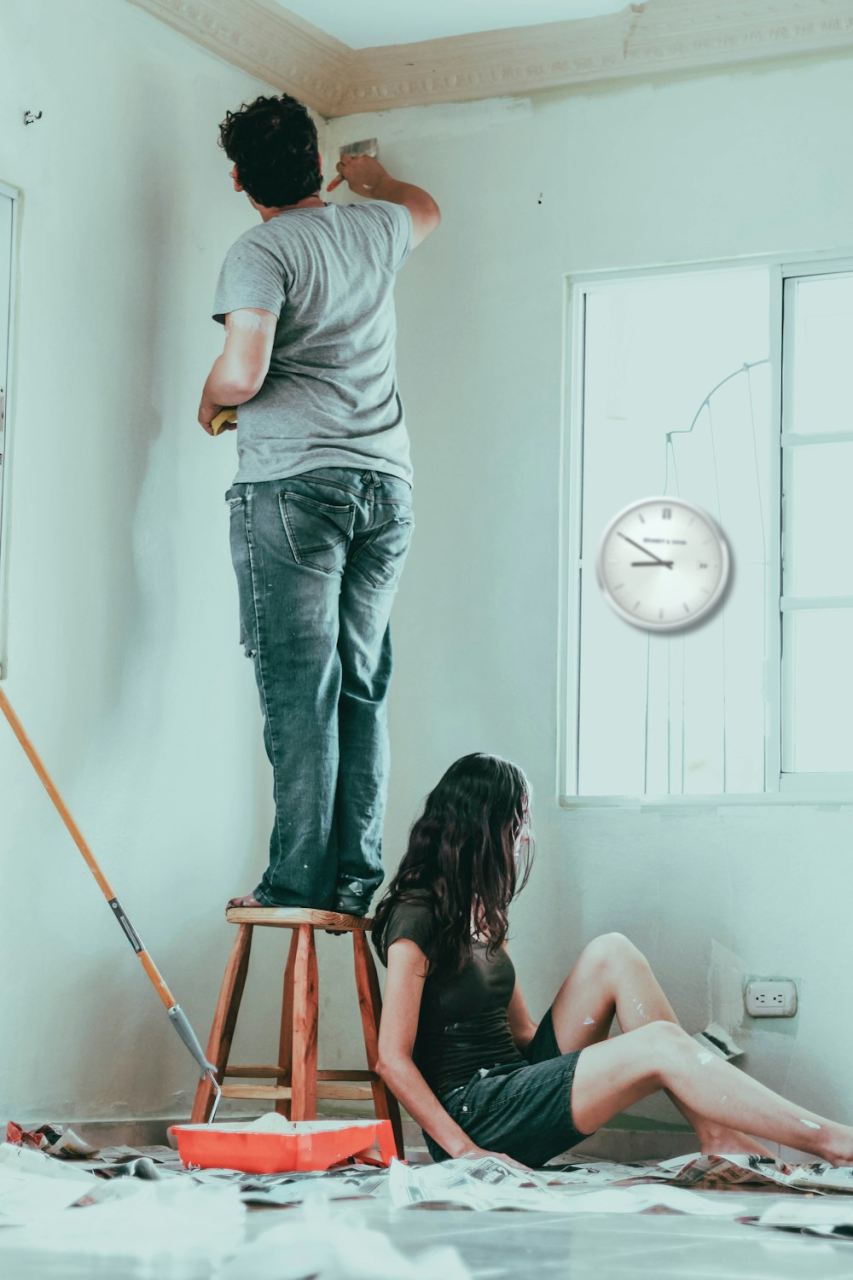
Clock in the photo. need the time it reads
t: 8:50
